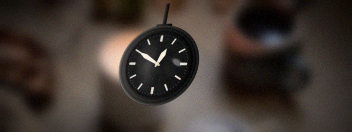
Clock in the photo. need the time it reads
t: 12:50
